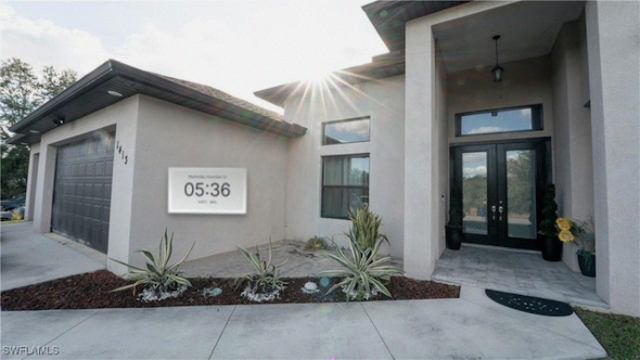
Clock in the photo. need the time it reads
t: 5:36
